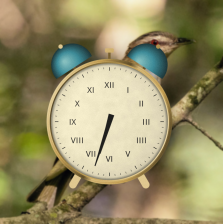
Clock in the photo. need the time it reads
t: 6:33
